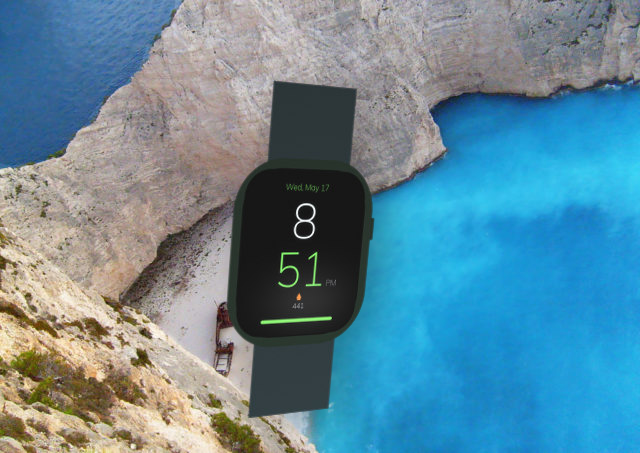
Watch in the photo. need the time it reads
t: 8:51
